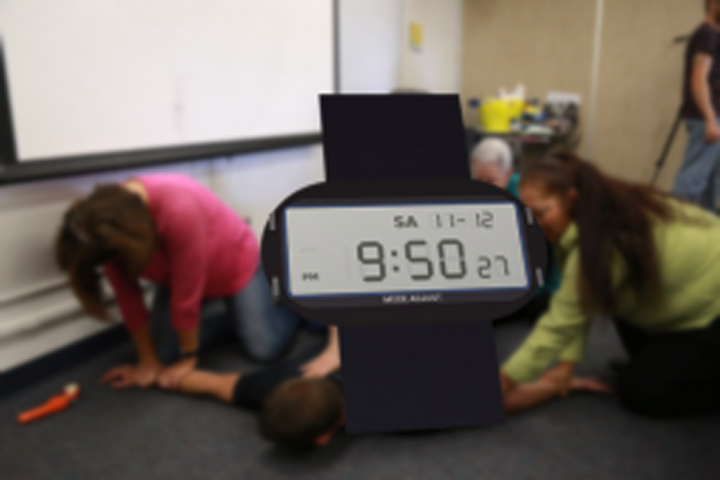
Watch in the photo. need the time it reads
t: 9:50:27
